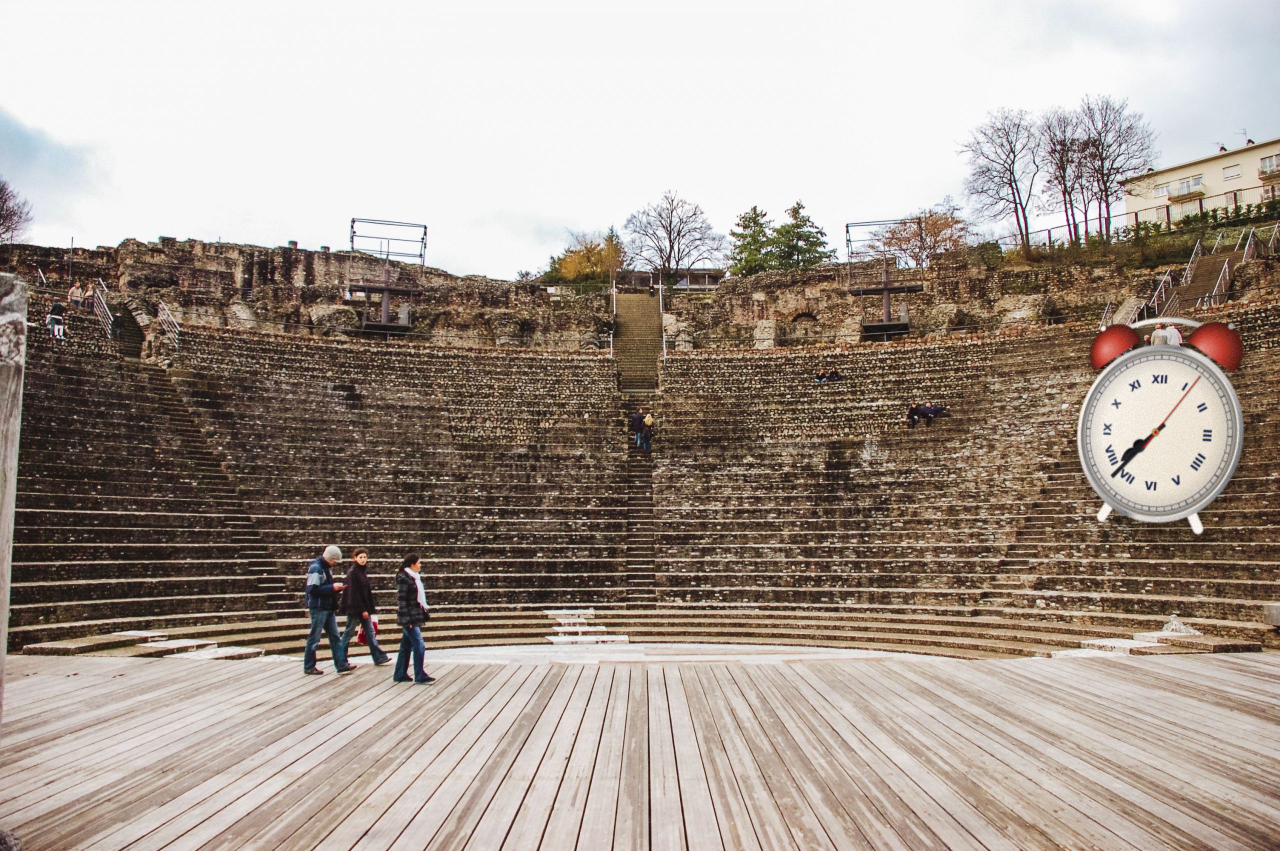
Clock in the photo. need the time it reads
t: 7:37:06
